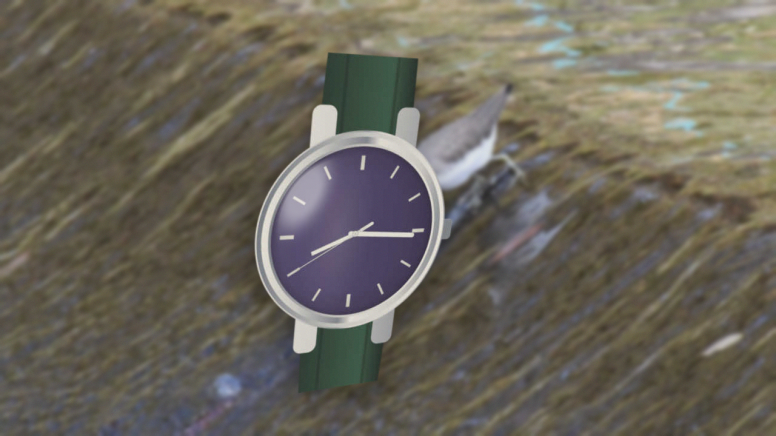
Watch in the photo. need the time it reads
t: 8:15:40
